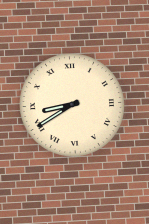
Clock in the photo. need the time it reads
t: 8:40
